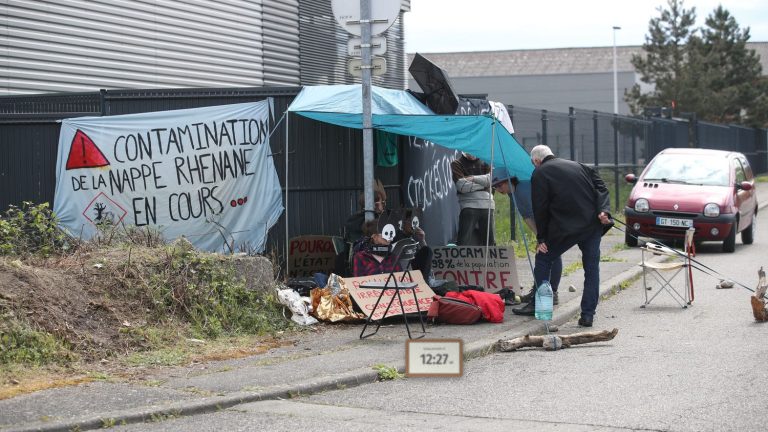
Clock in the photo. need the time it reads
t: 12:27
